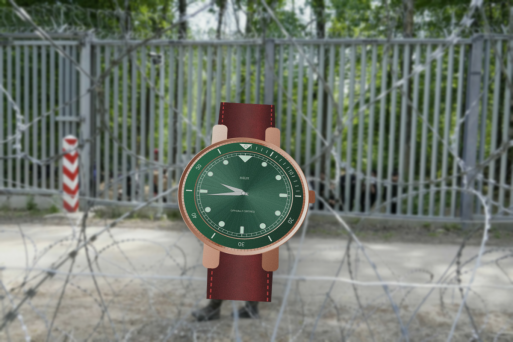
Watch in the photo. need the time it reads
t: 9:44
